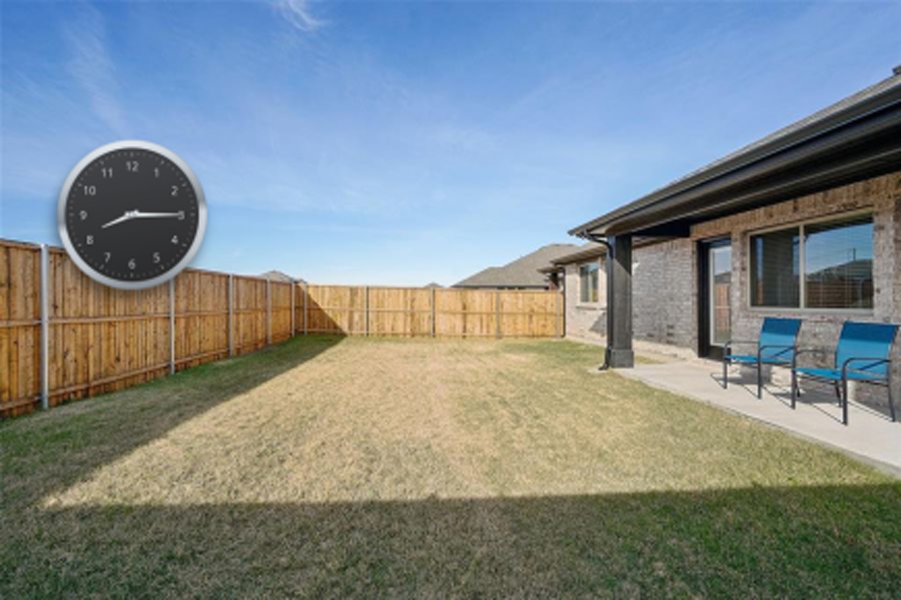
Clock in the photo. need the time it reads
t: 8:15
